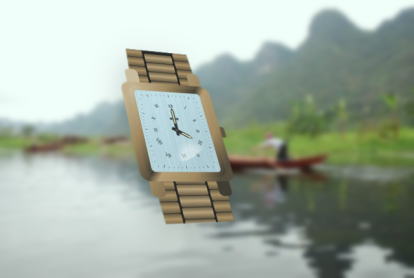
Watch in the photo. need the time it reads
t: 4:00
